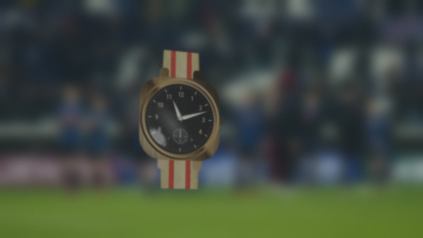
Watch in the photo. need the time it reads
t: 11:12
